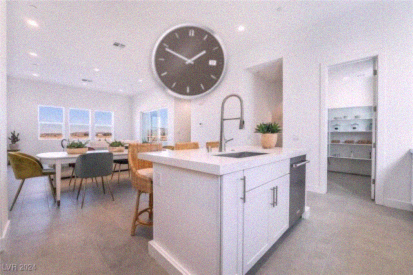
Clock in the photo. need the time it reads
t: 1:49
